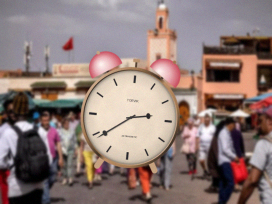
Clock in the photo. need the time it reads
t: 2:39
